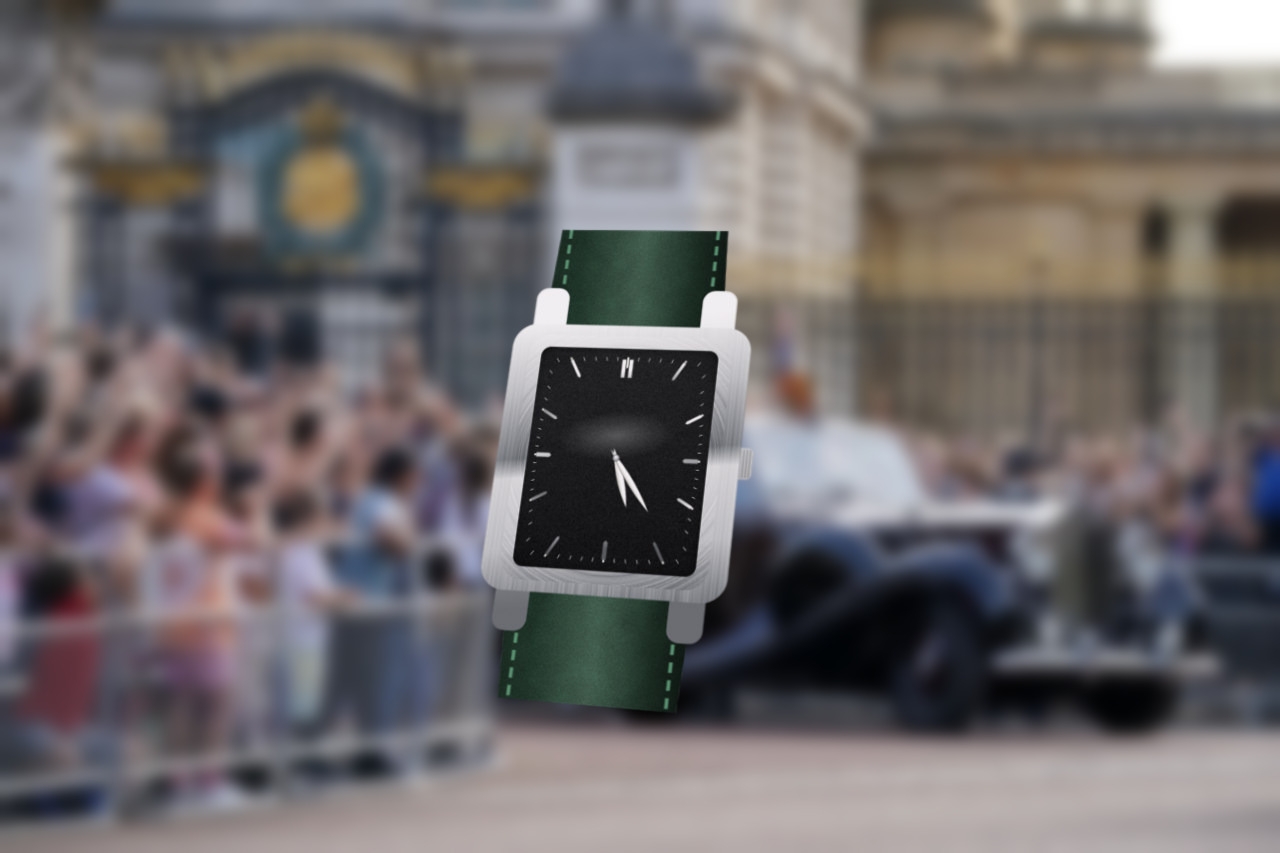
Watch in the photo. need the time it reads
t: 5:24
